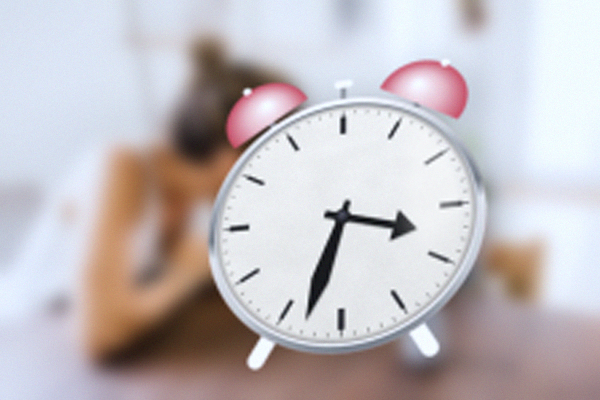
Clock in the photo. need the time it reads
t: 3:33
